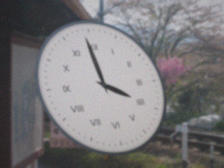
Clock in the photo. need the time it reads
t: 3:59
